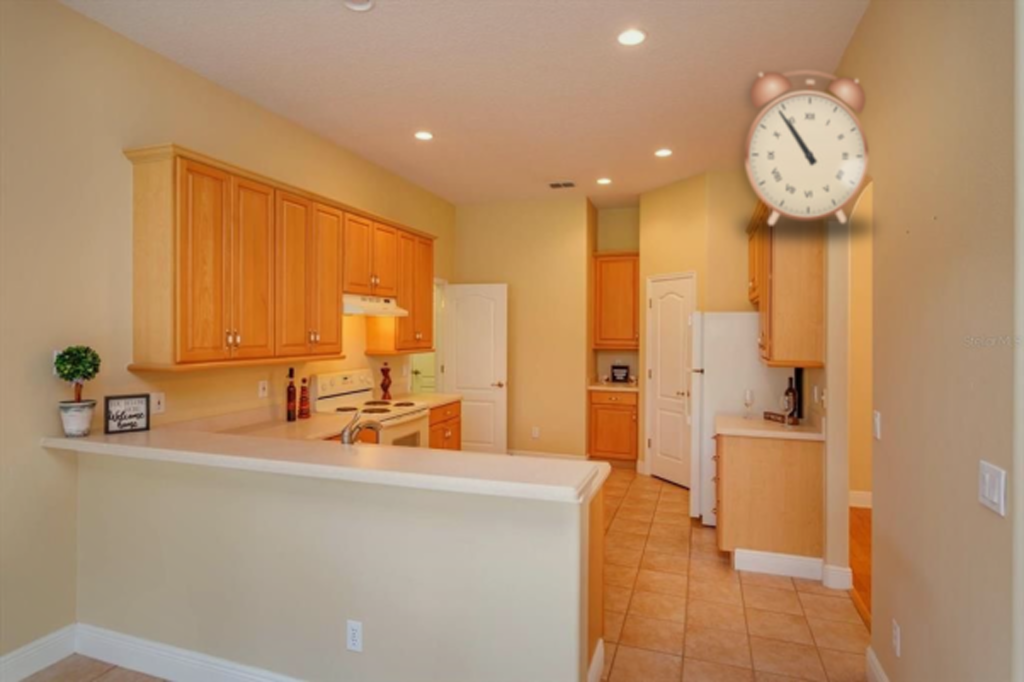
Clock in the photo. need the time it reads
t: 10:54
